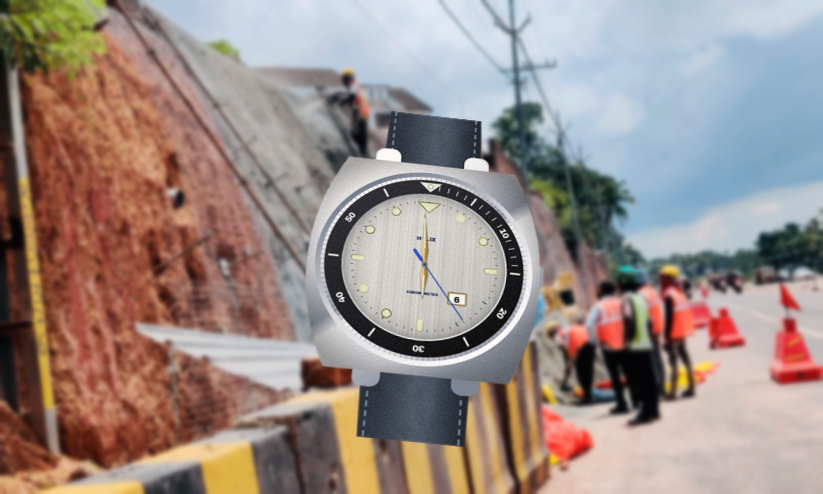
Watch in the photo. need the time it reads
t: 5:59:24
